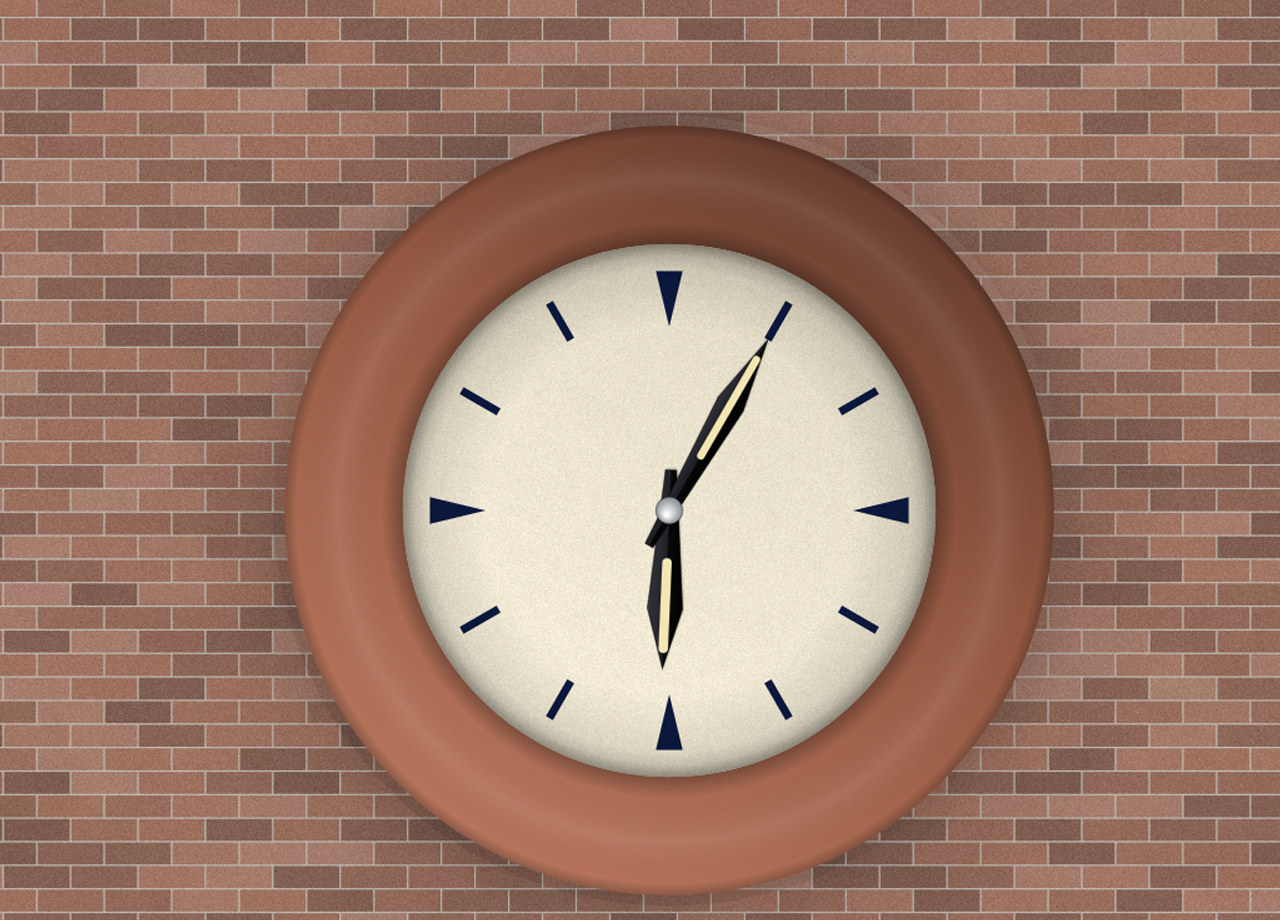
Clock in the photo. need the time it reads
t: 6:05
